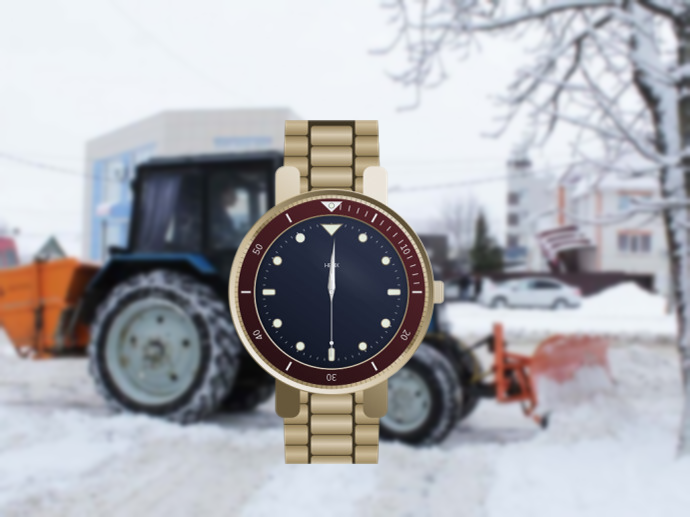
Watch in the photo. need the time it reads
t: 12:00:30
